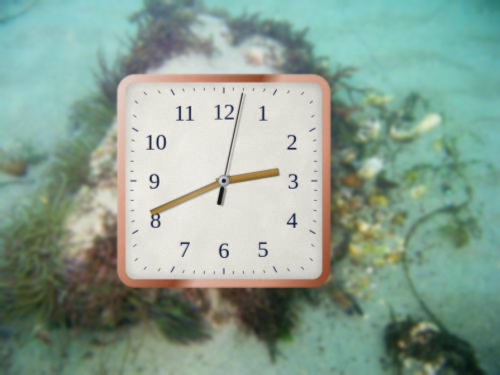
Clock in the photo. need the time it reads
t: 2:41:02
